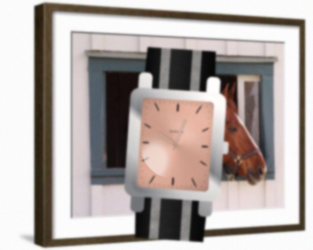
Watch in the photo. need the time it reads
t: 10:03
